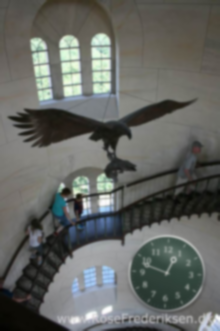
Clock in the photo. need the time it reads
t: 12:48
